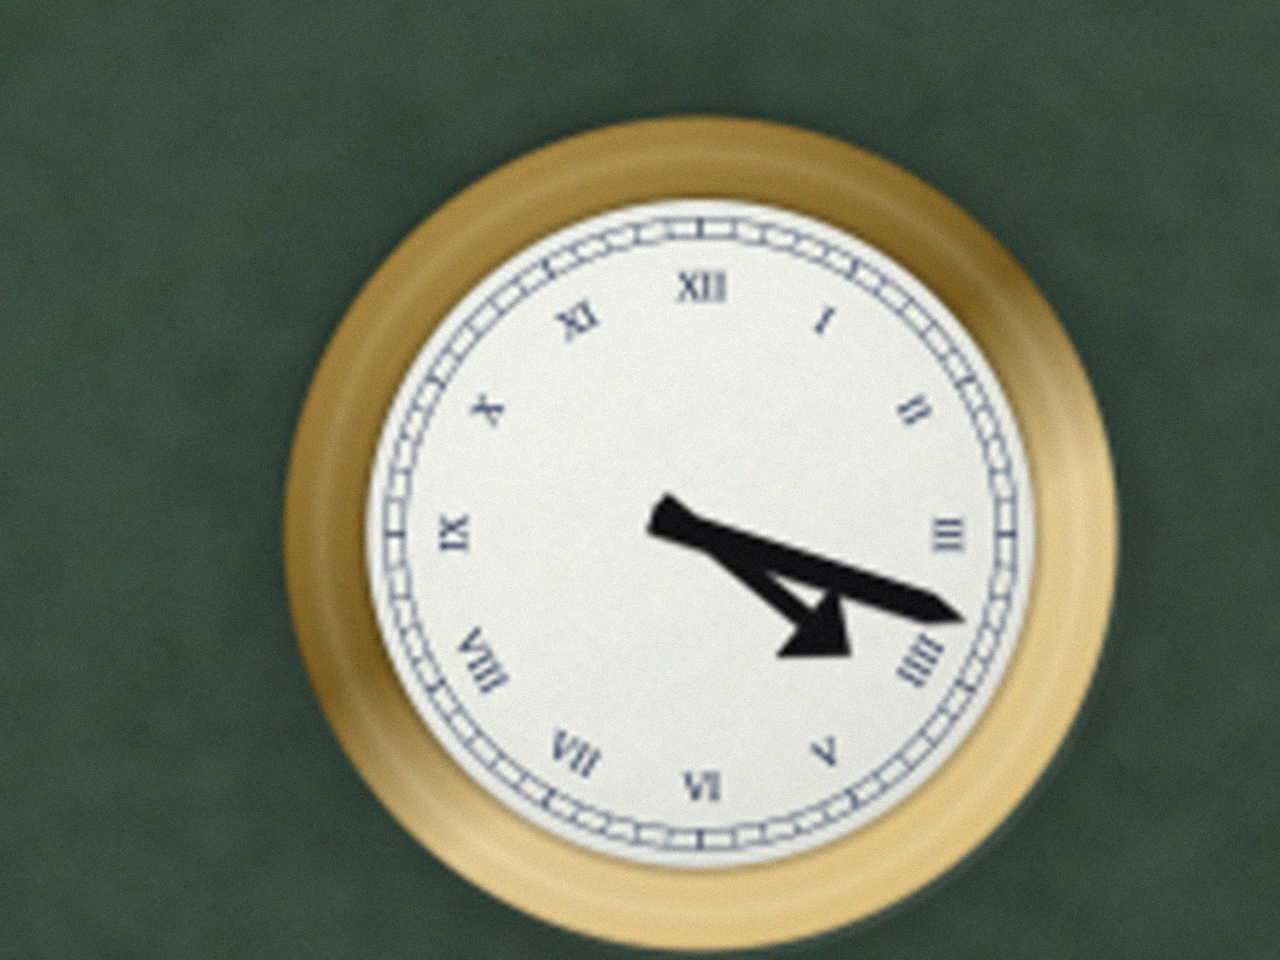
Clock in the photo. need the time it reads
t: 4:18
